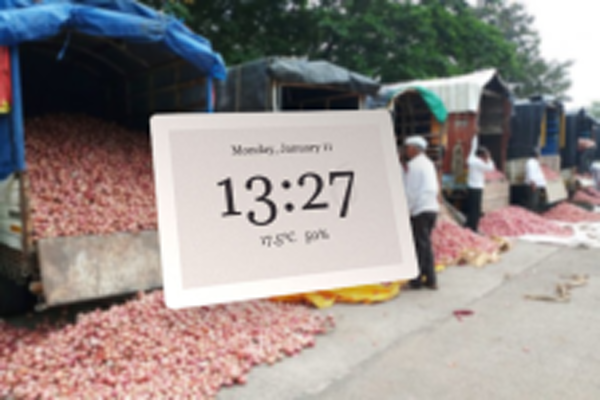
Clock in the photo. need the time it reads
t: 13:27
